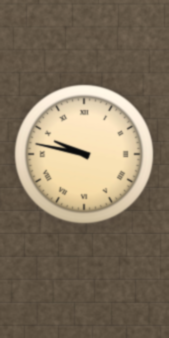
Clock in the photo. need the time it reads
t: 9:47
